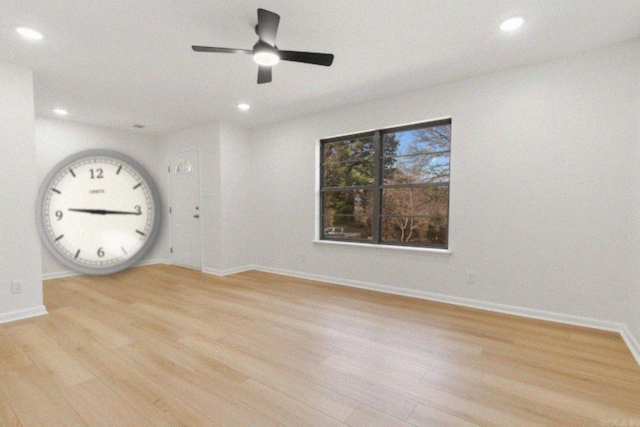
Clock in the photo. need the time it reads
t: 9:16
